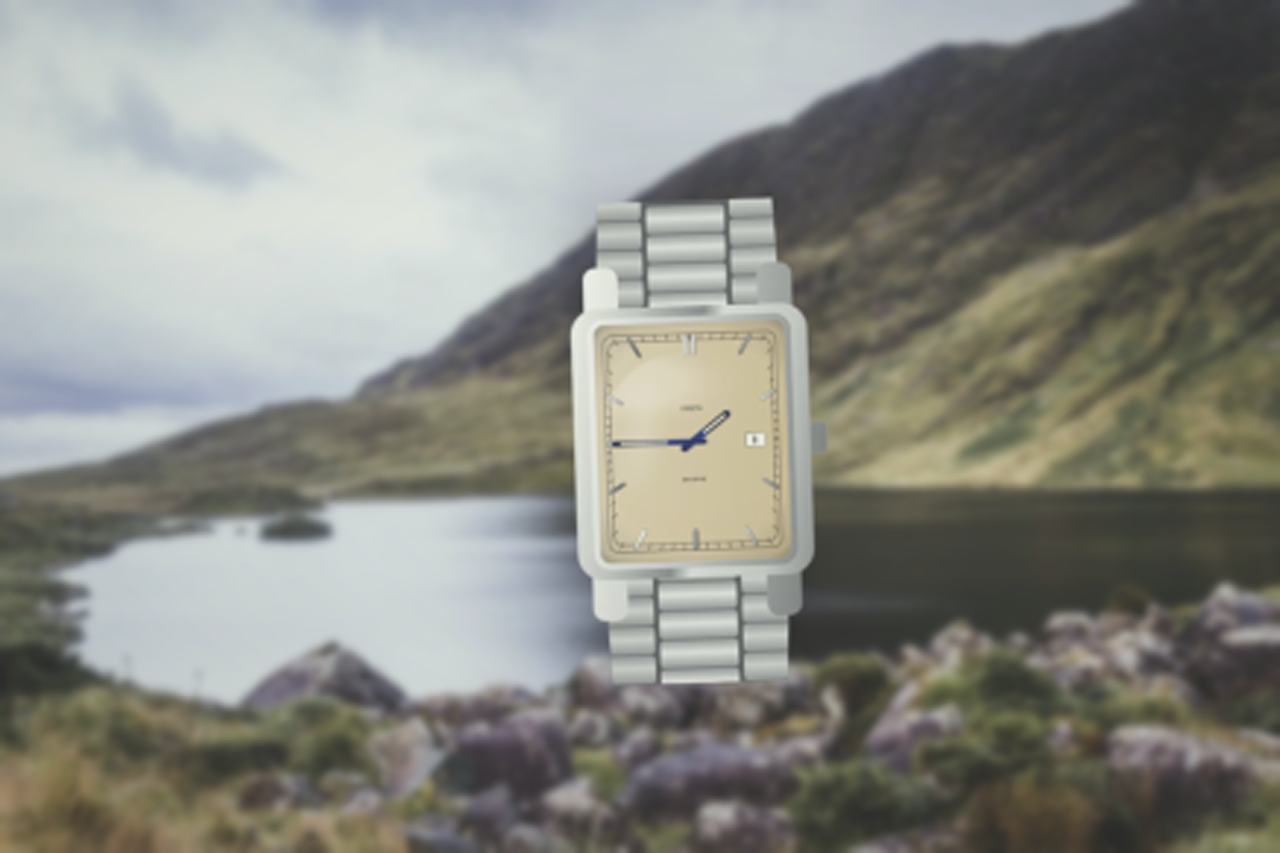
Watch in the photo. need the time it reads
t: 1:45
